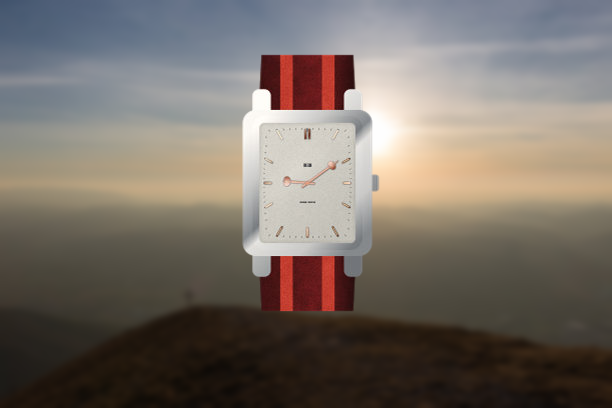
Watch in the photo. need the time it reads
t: 9:09
